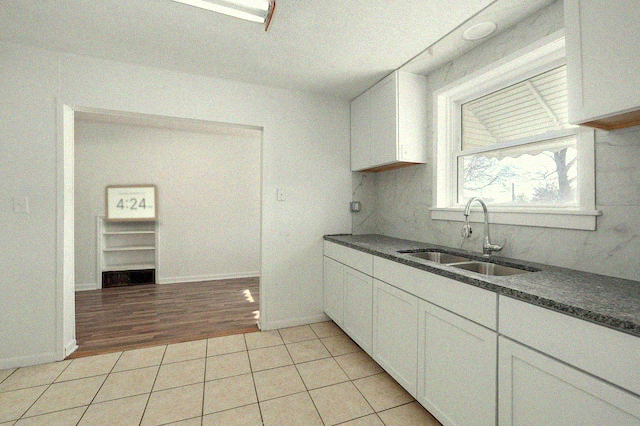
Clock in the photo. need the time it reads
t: 4:24
